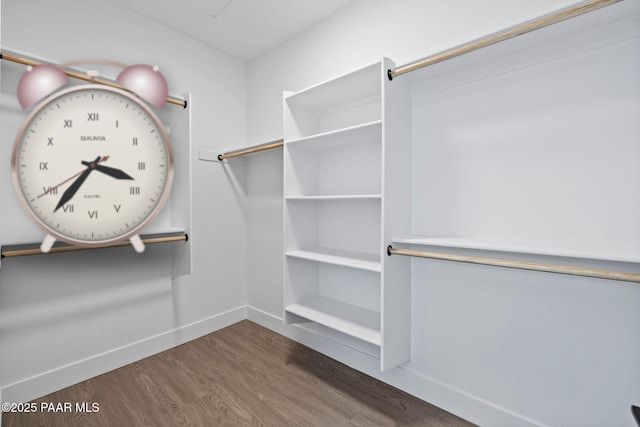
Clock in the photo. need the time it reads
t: 3:36:40
